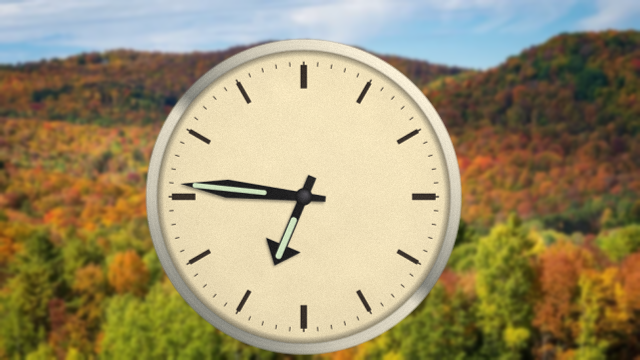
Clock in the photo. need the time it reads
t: 6:46
